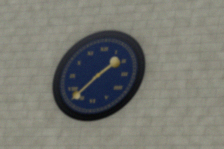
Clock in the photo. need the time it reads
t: 1:37
